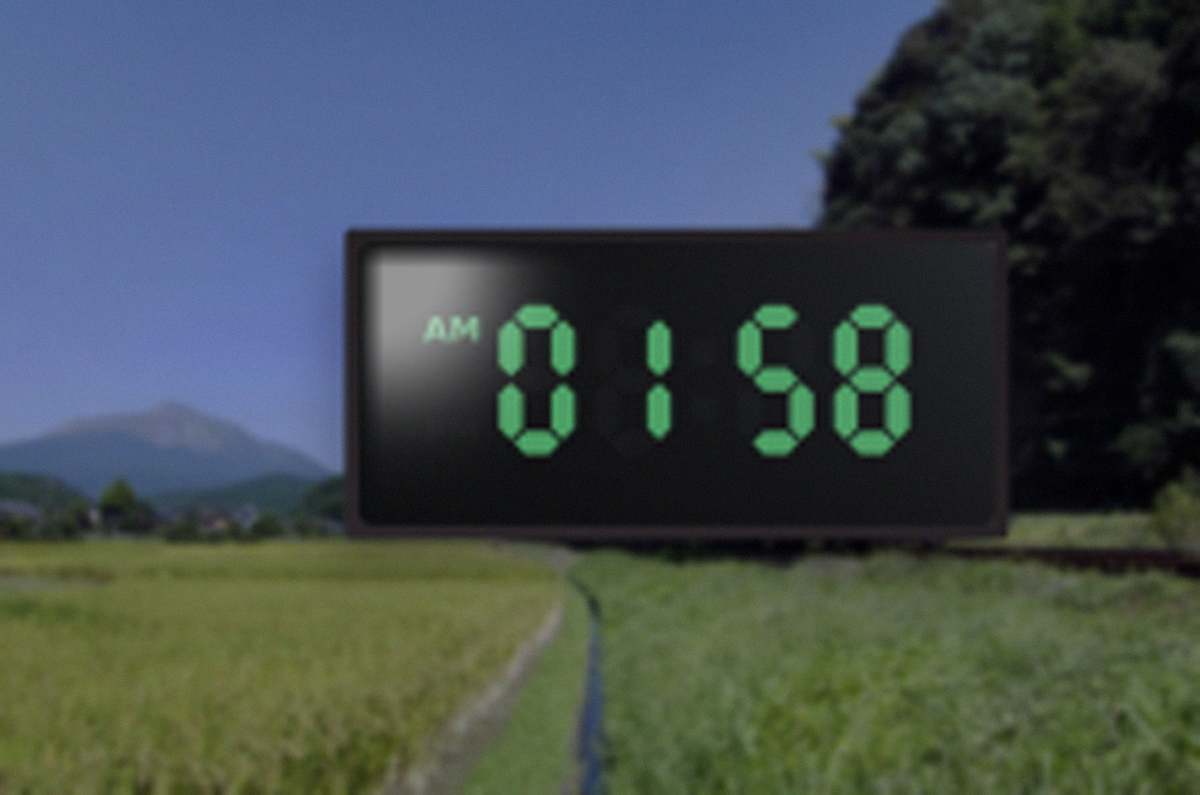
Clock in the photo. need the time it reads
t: 1:58
